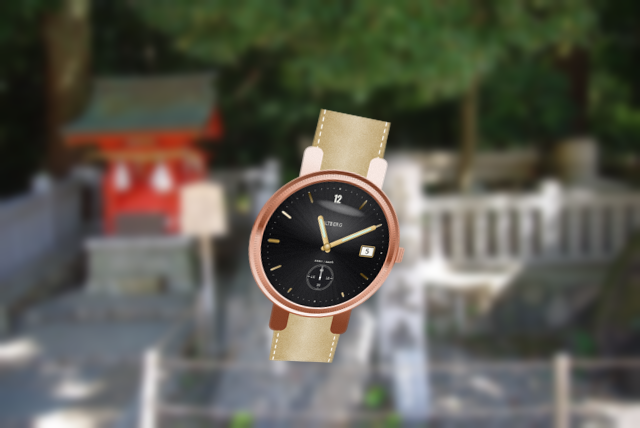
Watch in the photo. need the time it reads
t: 11:10
